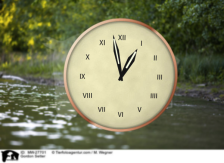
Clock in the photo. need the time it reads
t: 12:58
